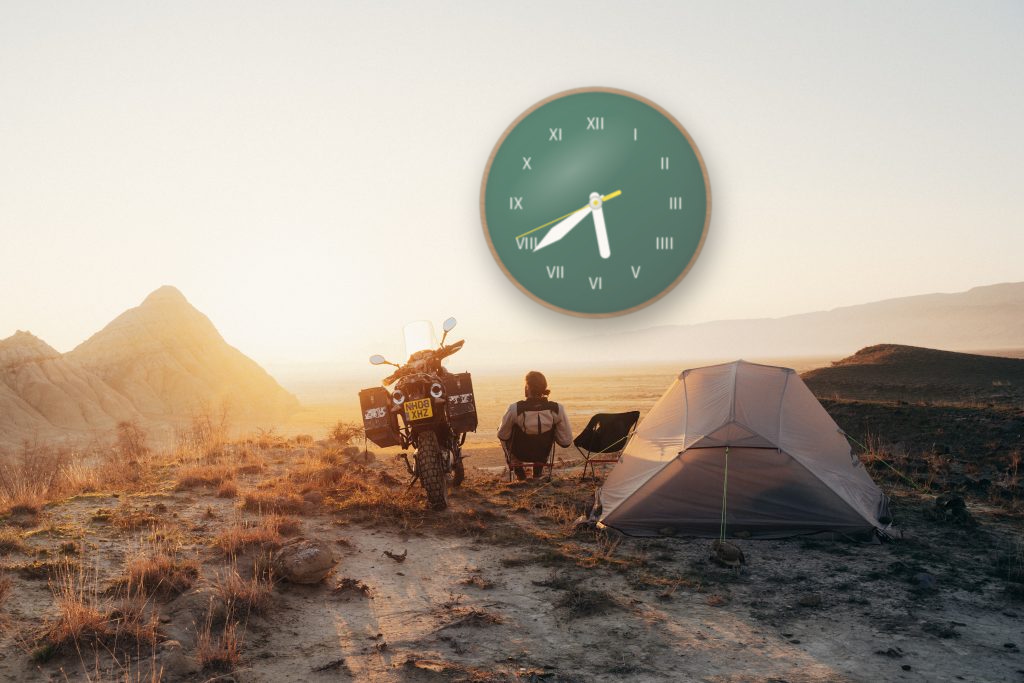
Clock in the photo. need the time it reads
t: 5:38:41
